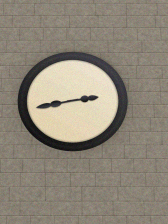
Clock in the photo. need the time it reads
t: 2:43
